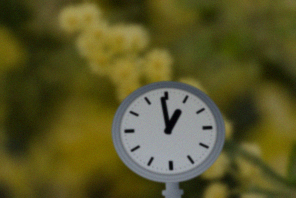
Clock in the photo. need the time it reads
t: 12:59
